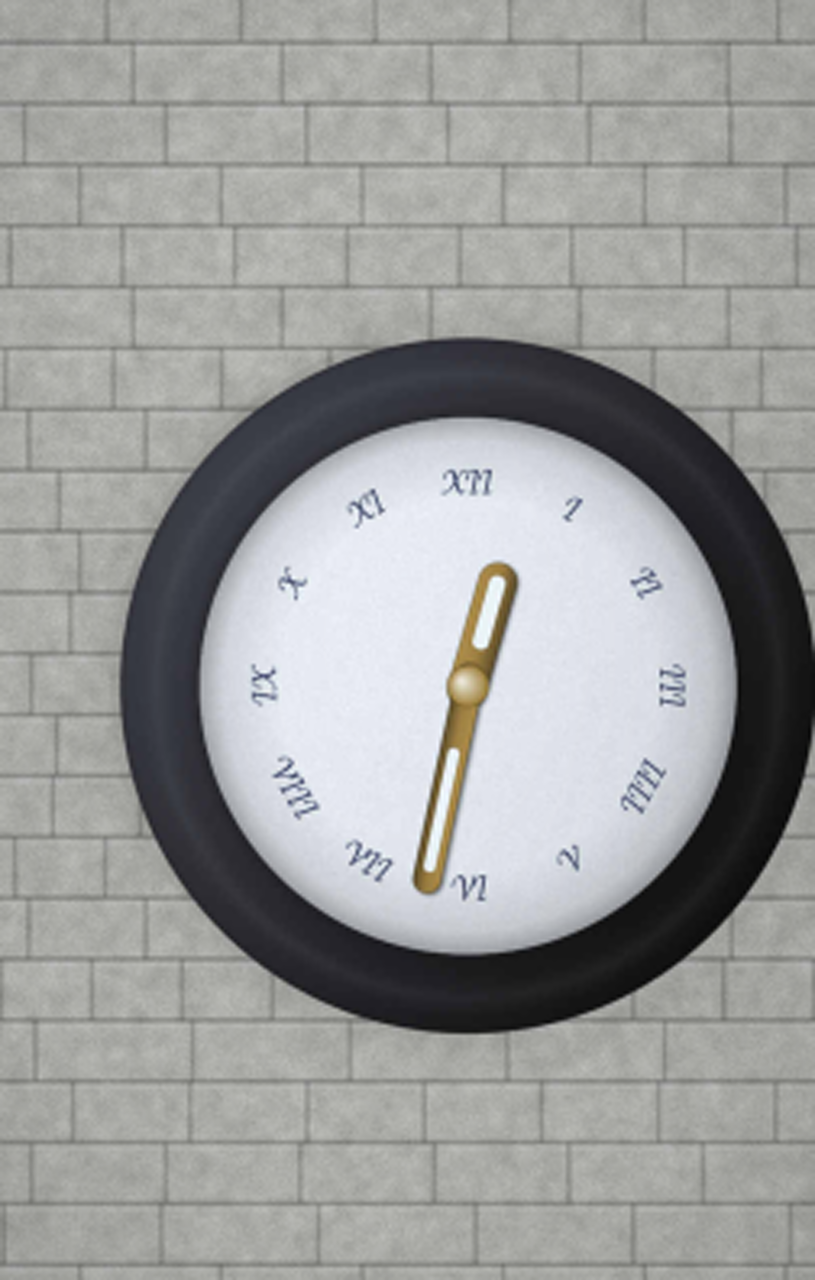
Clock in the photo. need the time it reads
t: 12:32
